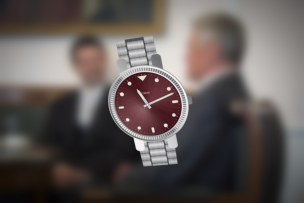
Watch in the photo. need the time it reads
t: 11:12
